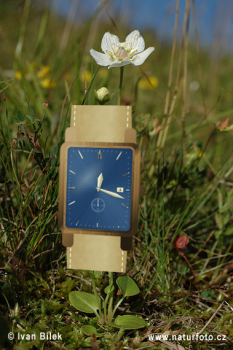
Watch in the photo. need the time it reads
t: 12:18
